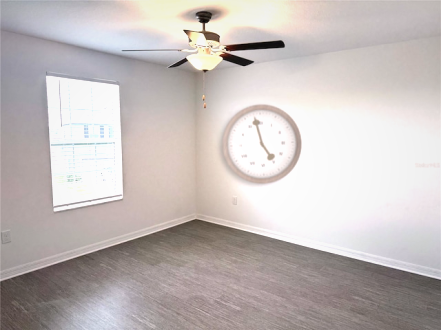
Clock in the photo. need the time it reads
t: 4:58
